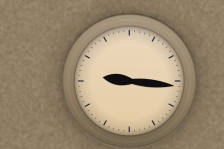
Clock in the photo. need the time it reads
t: 9:16
